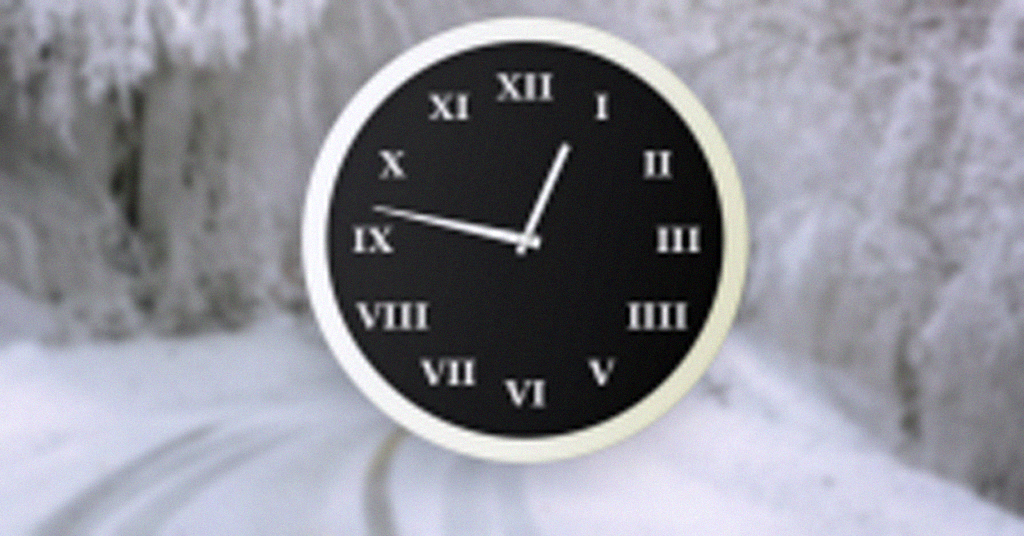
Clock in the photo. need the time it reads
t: 12:47
